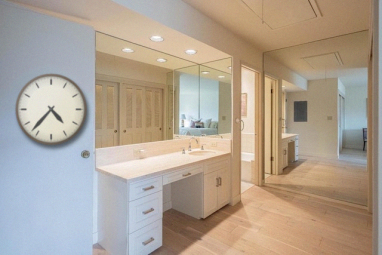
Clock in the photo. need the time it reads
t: 4:37
